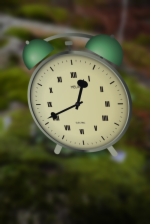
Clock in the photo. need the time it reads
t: 12:41
